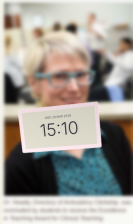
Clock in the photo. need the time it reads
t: 15:10
